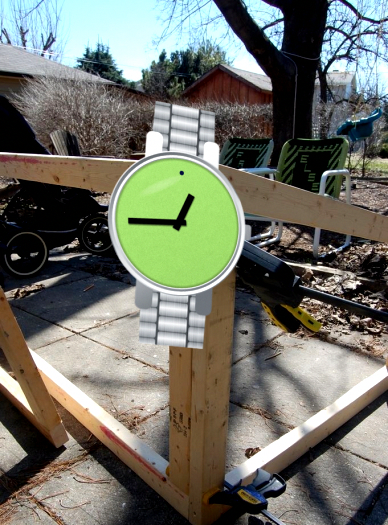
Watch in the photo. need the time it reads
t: 12:44
